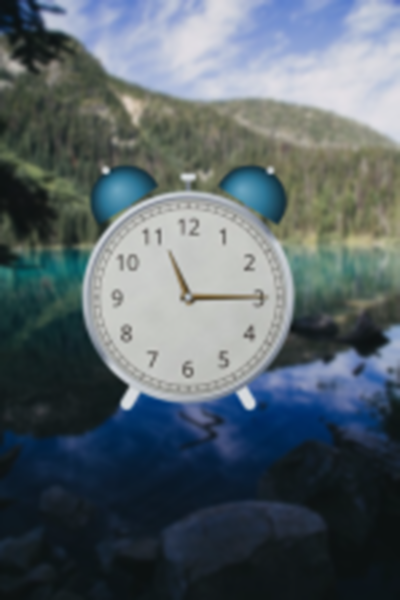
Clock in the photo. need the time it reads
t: 11:15
